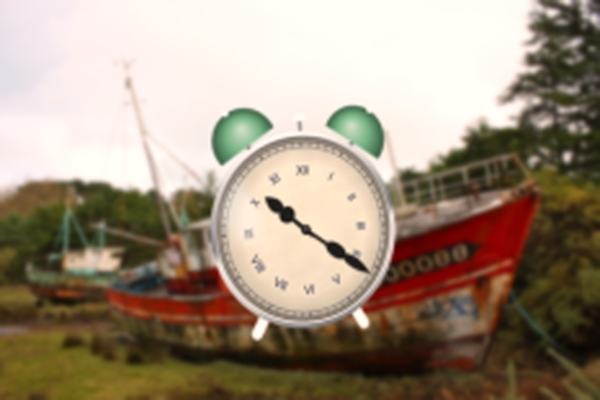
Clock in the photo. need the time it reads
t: 10:21
